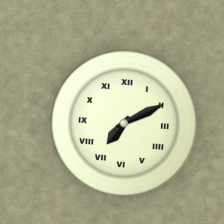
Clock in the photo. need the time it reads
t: 7:10
